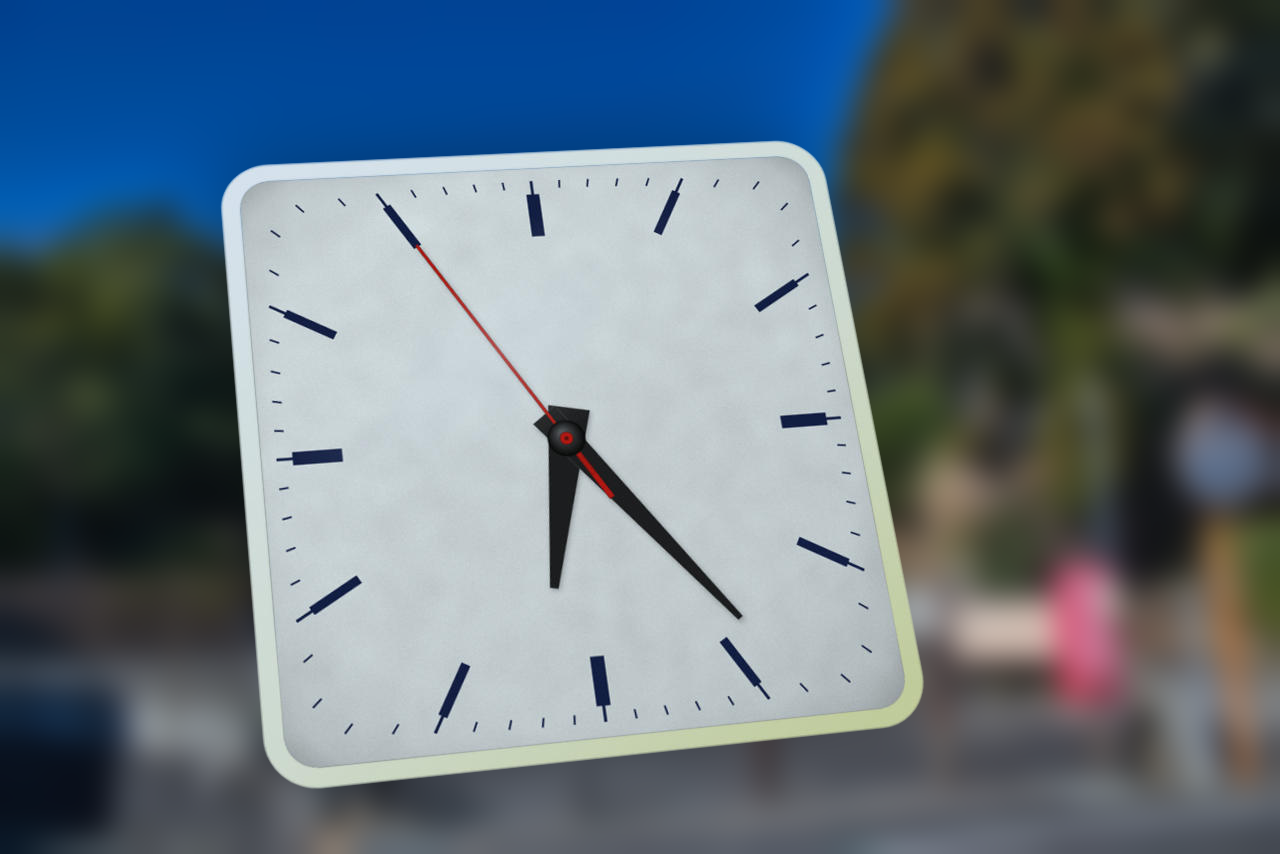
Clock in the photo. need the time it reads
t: 6:23:55
